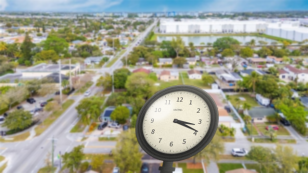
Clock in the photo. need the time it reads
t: 3:19
